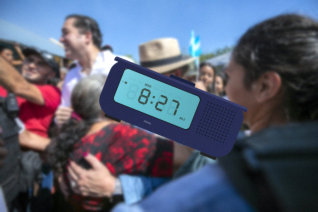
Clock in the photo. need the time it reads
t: 8:27
